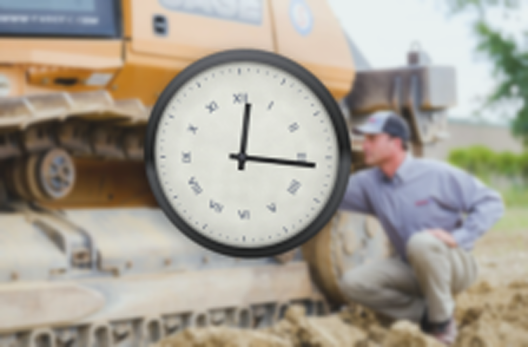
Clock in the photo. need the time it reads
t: 12:16
